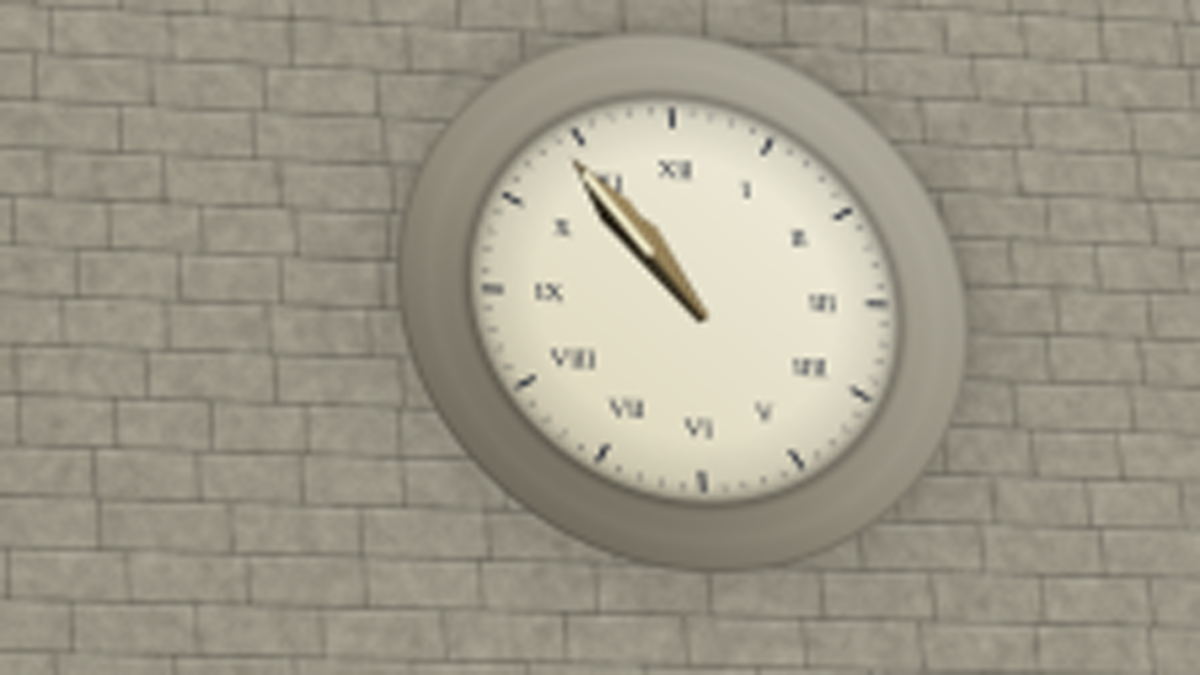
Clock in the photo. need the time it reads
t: 10:54
